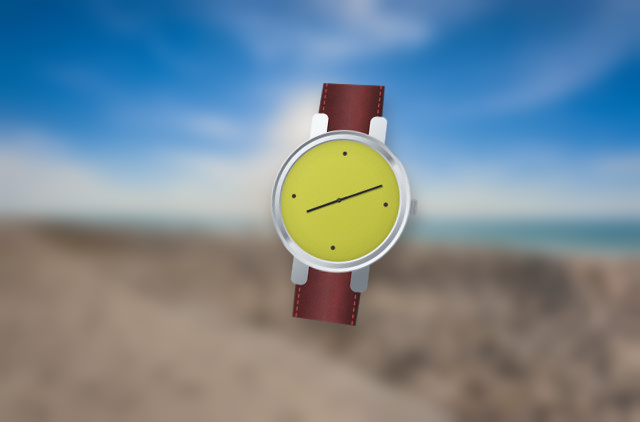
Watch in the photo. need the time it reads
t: 8:11
